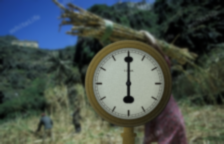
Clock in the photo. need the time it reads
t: 6:00
